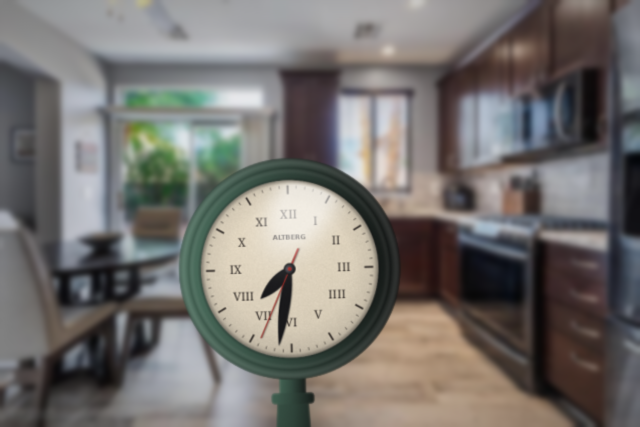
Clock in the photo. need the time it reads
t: 7:31:34
